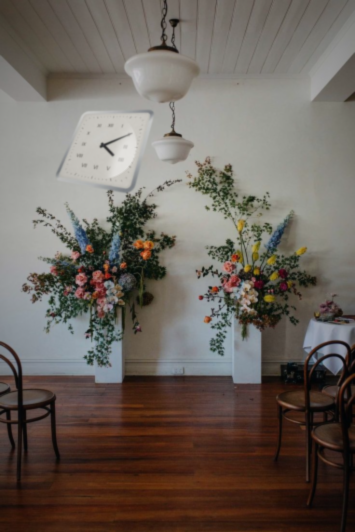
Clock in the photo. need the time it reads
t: 4:10
